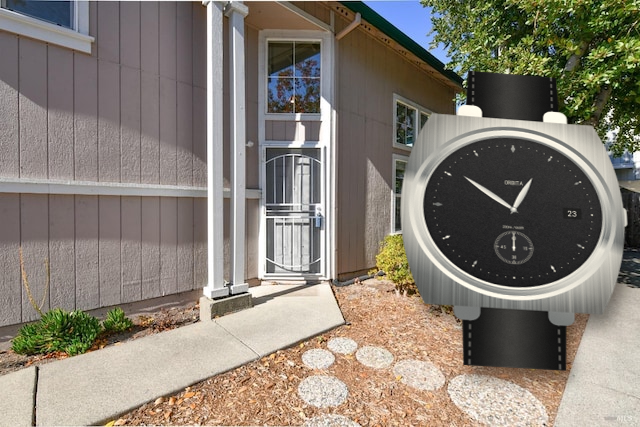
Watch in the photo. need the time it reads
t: 12:51
